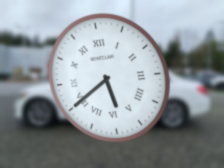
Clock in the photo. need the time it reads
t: 5:40
